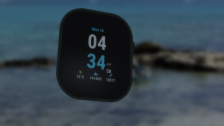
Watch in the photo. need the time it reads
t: 4:34
